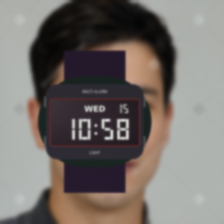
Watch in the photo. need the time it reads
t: 10:58
